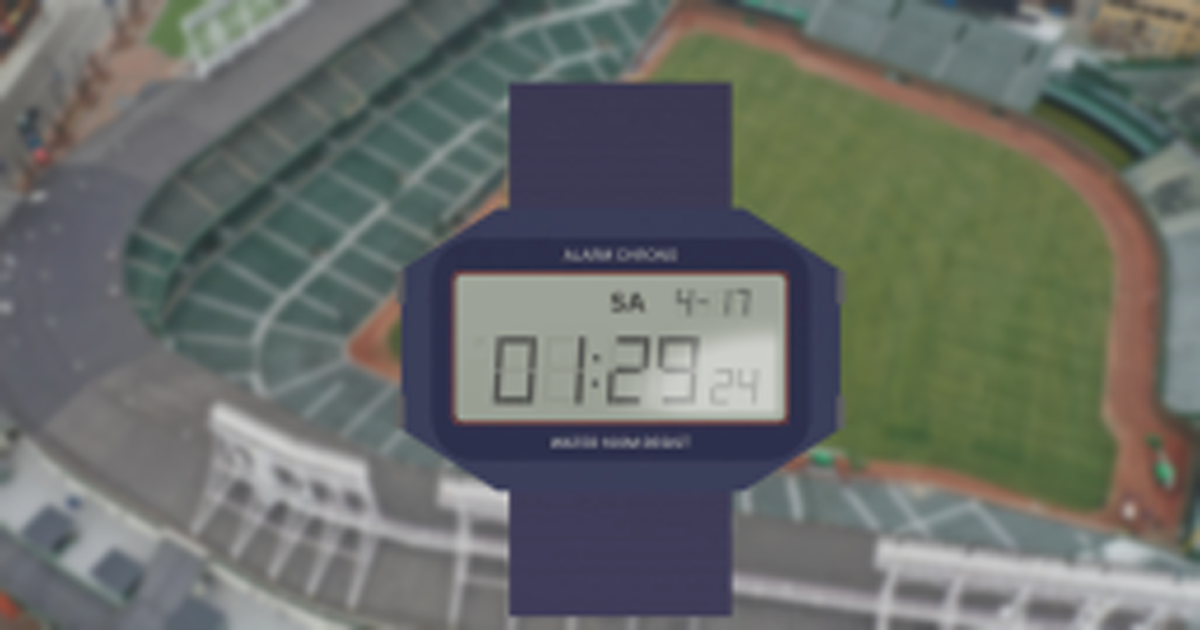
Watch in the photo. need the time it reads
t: 1:29:24
